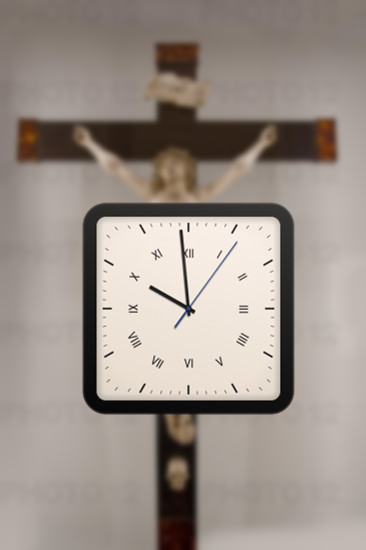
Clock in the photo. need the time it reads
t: 9:59:06
